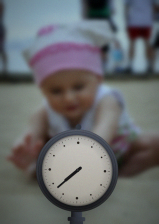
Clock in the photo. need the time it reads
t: 7:38
